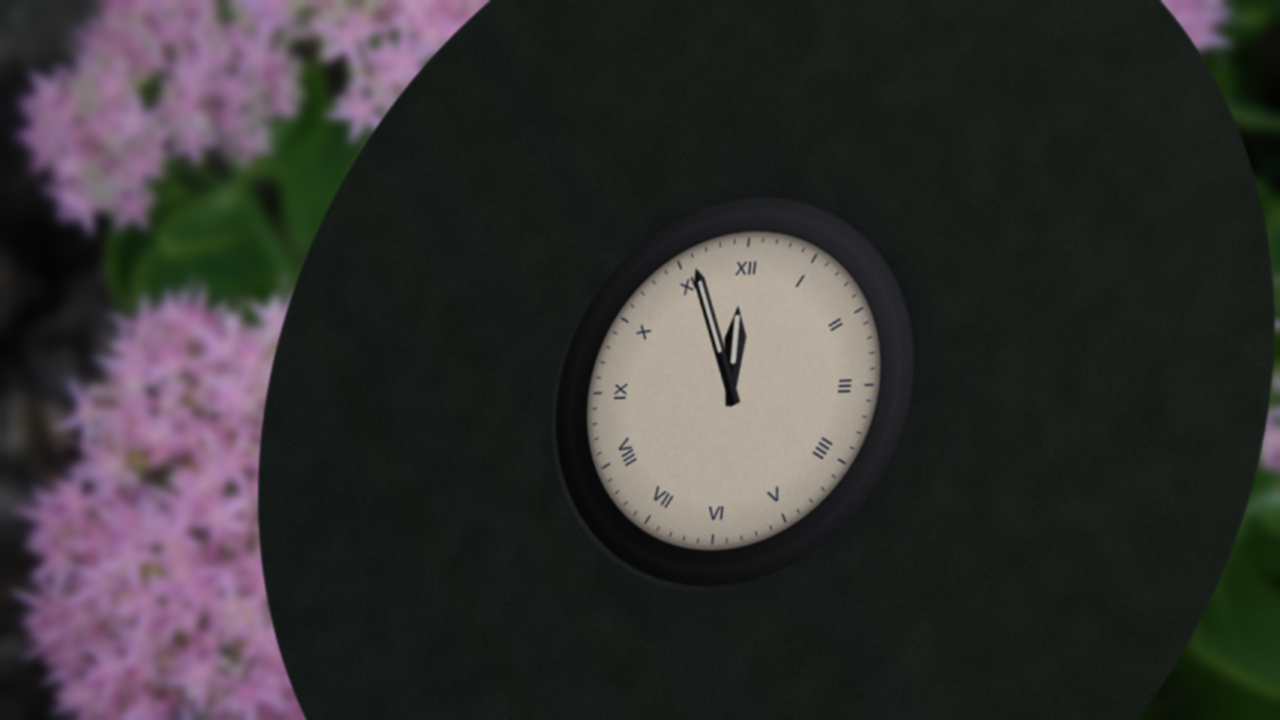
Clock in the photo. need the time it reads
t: 11:56
